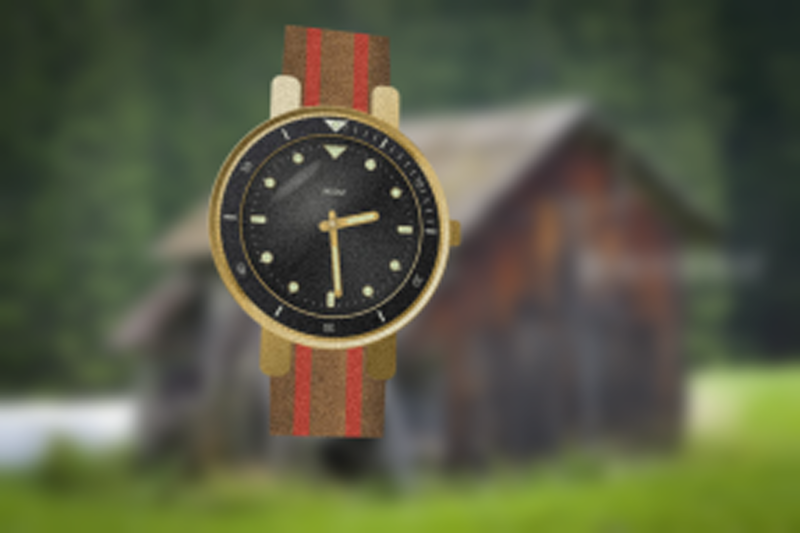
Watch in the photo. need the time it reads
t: 2:29
